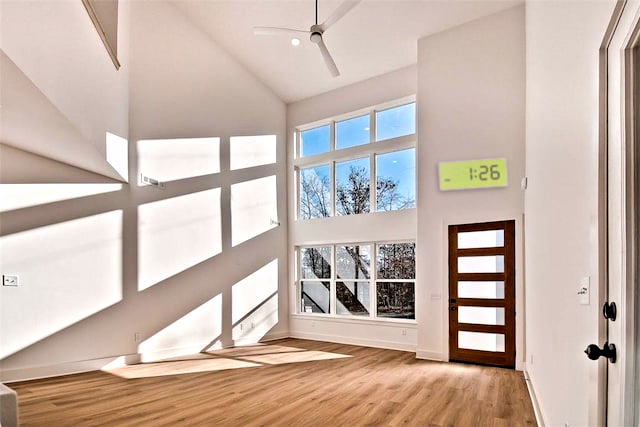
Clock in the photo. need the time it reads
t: 1:26
